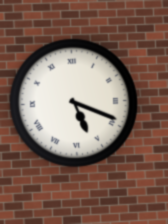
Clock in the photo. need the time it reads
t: 5:19
